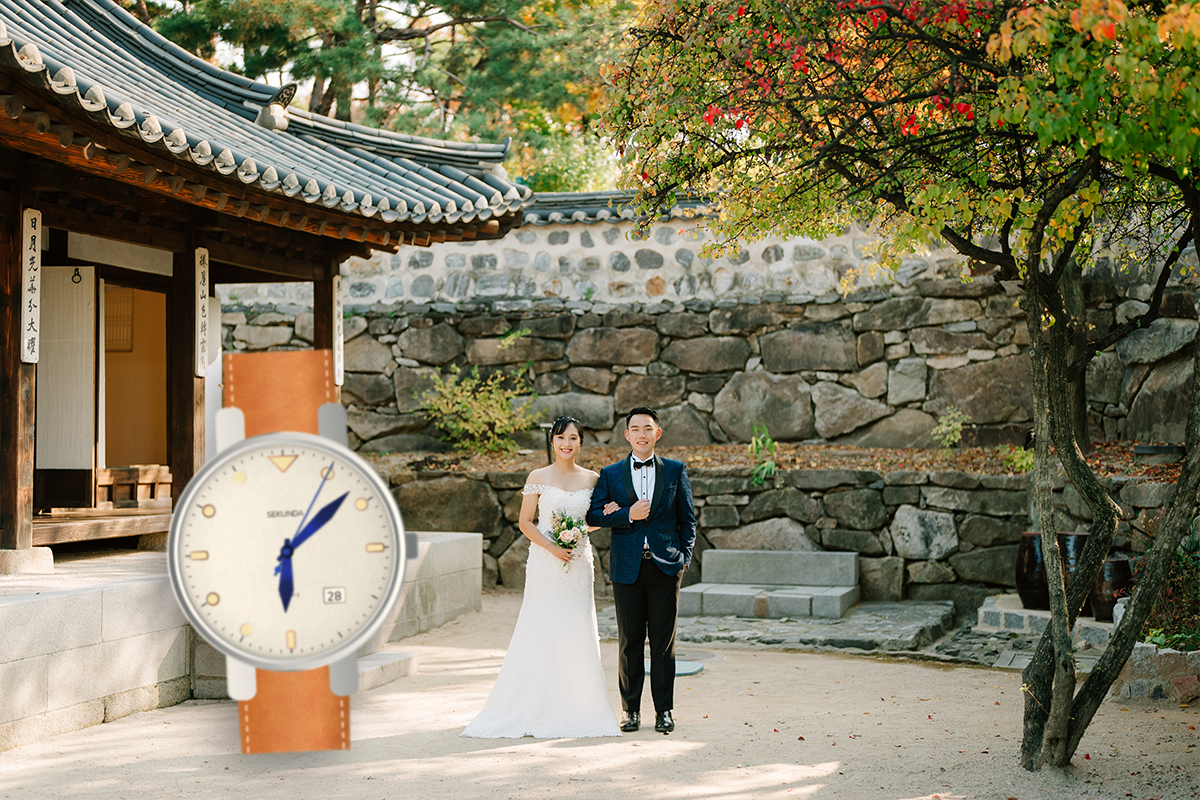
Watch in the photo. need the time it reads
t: 6:08:05
